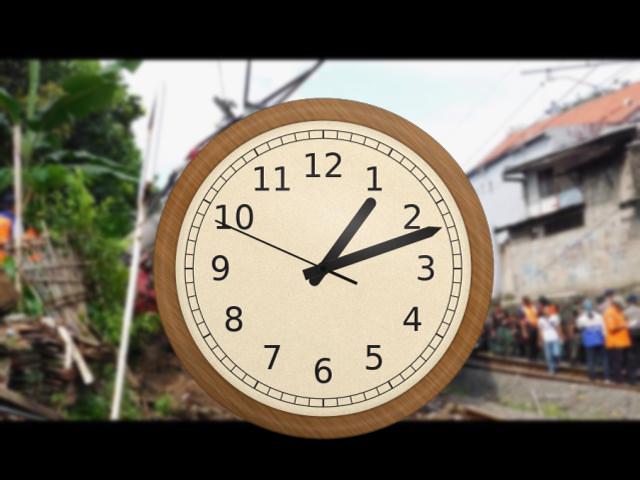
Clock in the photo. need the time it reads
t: 1:11:49
